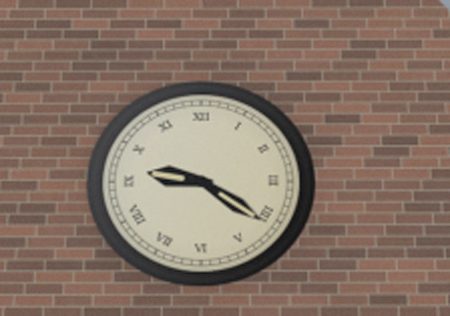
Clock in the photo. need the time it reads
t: 9:21
